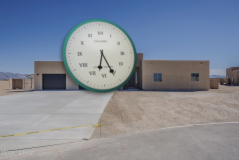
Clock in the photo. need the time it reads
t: 6:26
